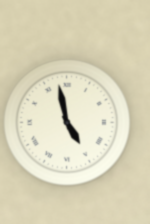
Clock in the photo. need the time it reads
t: 4:58
